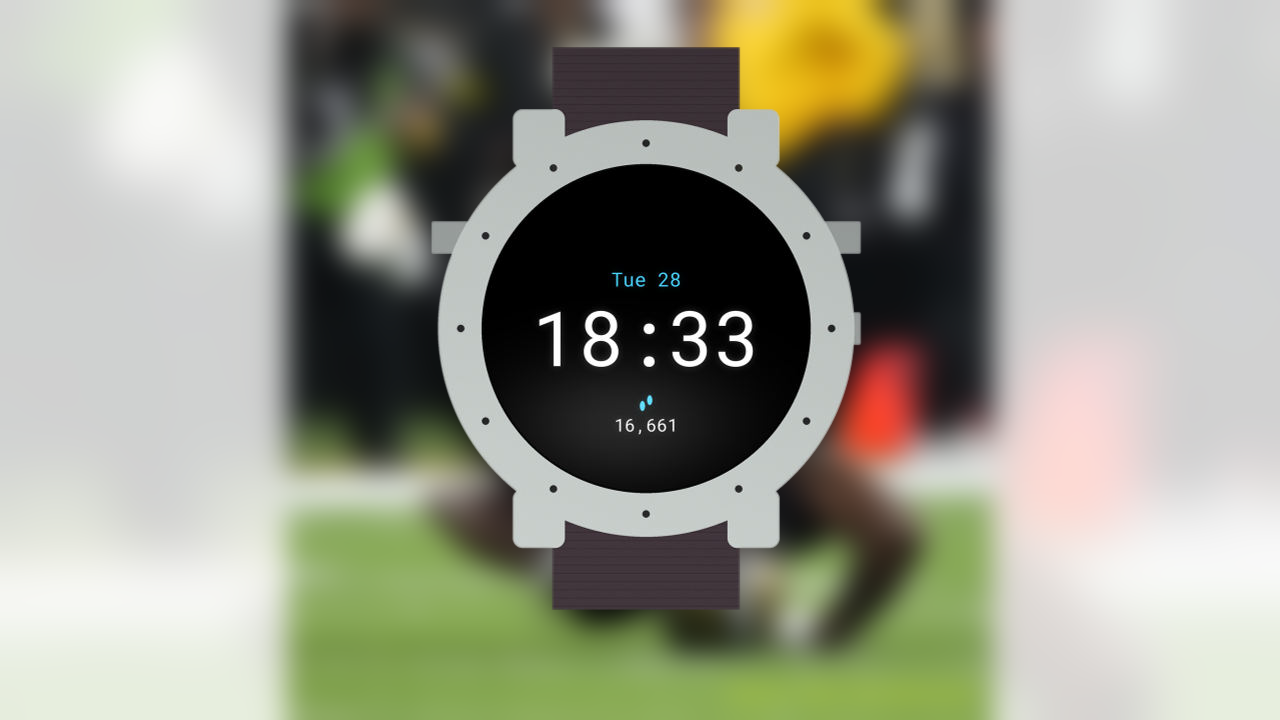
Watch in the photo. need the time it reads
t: 18:33
